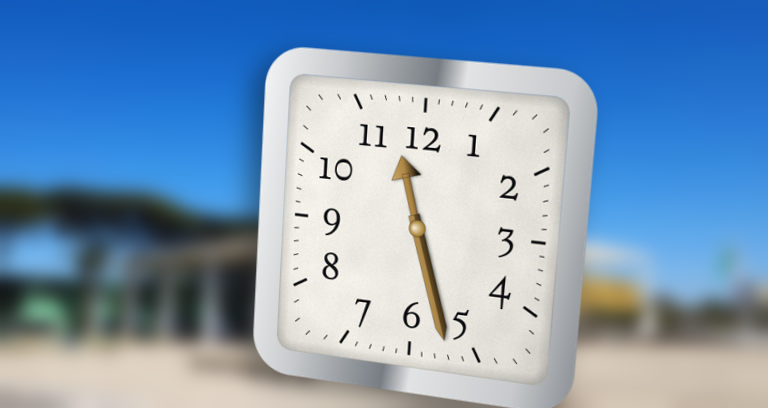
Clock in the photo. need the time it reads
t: 11:27
